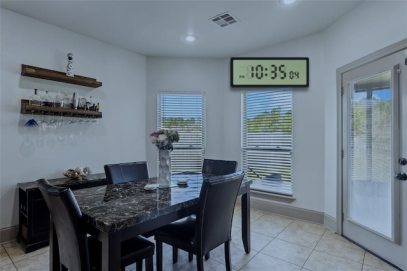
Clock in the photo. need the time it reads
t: 10:35:04
